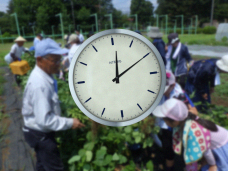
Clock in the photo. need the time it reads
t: 12:10
